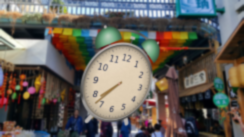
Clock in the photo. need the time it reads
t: 7:37
